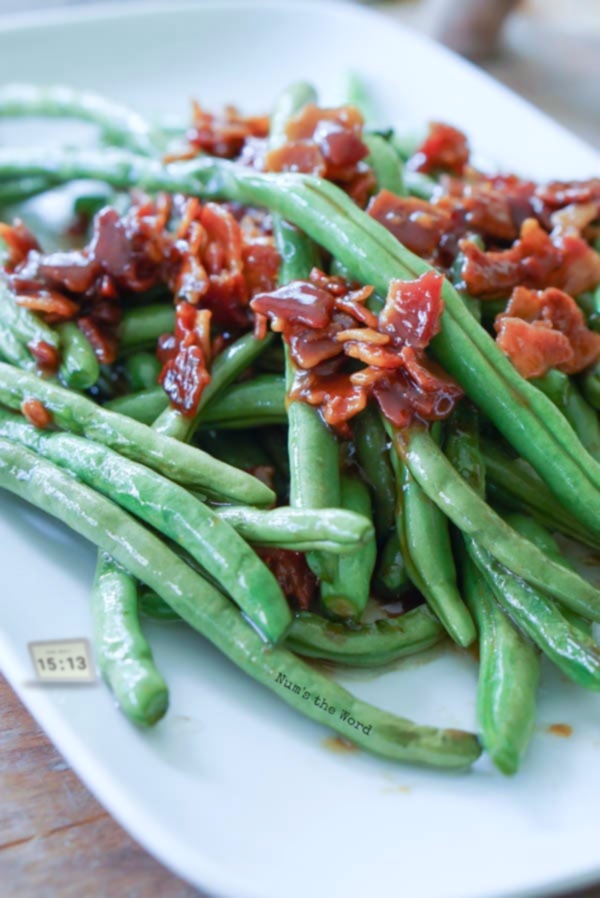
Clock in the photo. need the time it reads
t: 15:13
